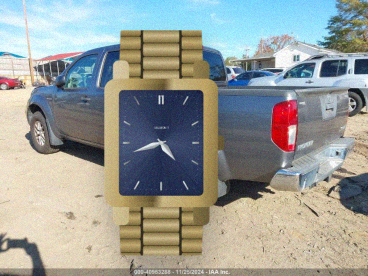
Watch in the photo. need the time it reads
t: 4:42
